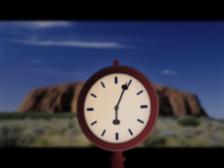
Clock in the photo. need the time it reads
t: 6:04
